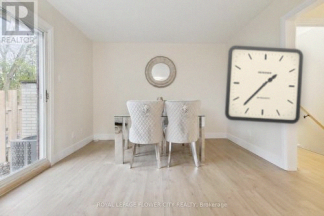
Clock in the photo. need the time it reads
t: 1:37
